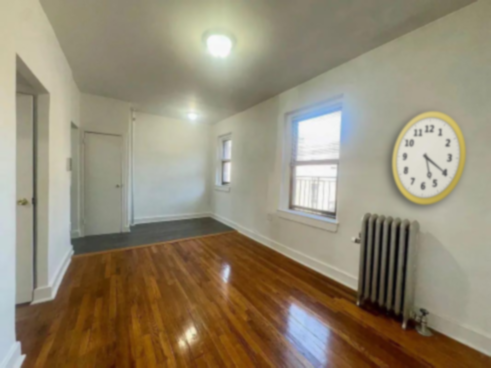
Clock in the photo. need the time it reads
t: 5:20
